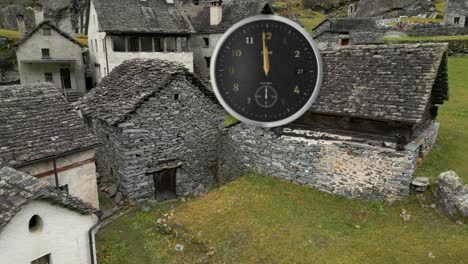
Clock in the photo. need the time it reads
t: 11:59
